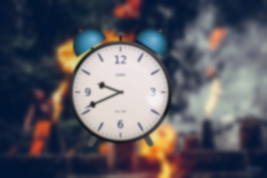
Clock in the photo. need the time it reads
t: 9:41
